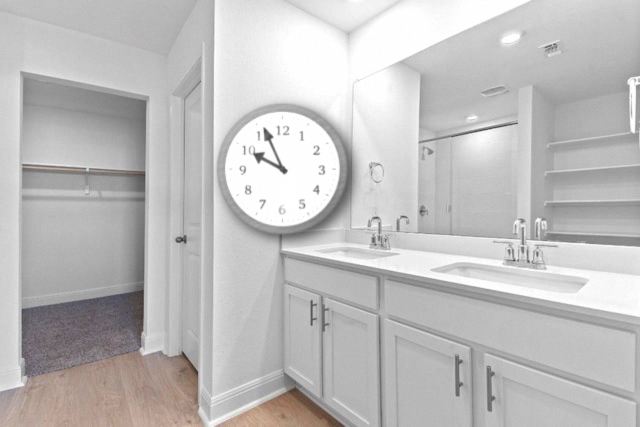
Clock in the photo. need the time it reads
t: 9:56
